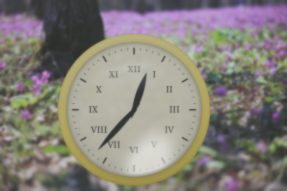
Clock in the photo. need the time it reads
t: 12:37
